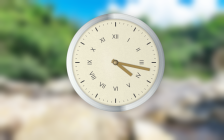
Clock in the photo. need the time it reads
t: 4:17
